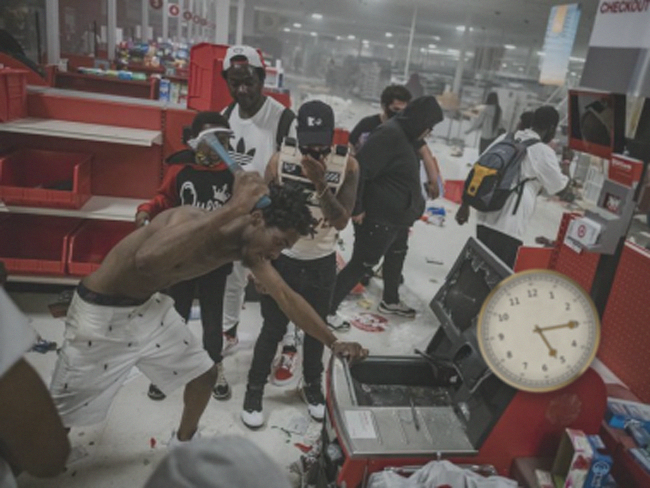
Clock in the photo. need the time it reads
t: 5:15
